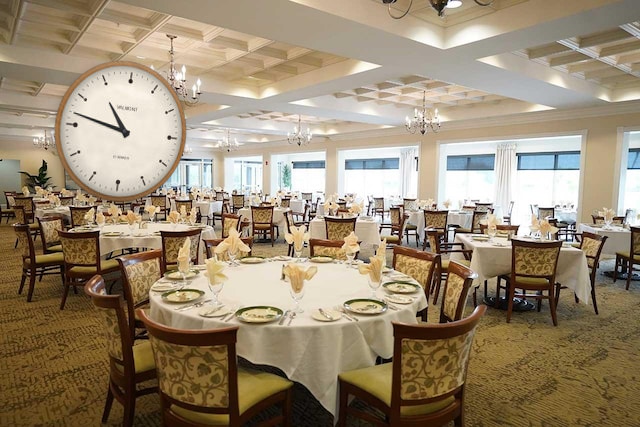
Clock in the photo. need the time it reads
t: 10:47
